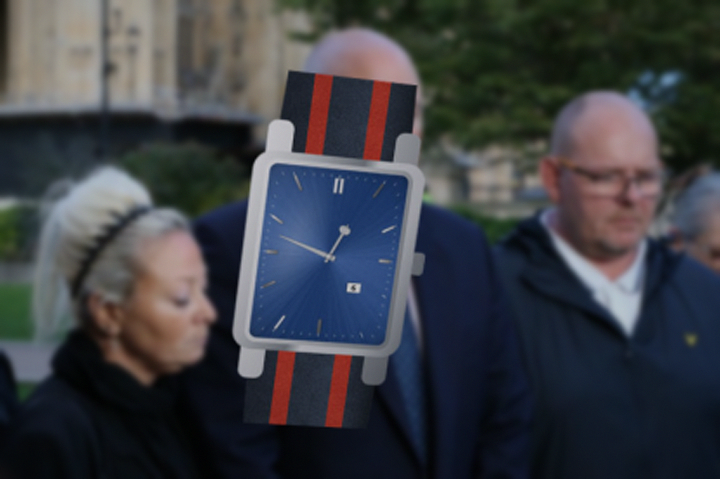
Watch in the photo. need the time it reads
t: 12:48
